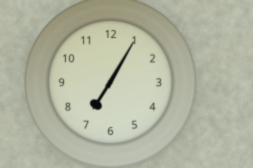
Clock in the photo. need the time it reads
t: 7:05
